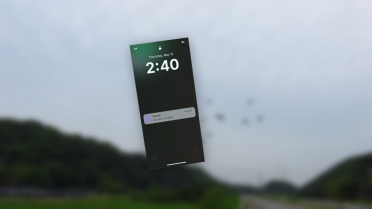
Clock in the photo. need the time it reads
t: 2:40
